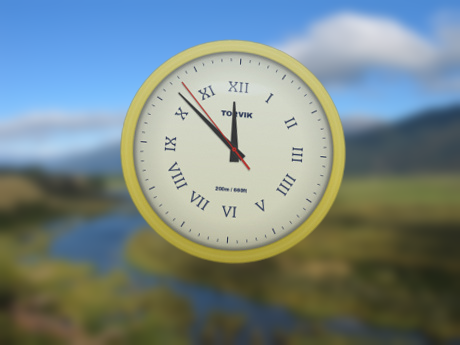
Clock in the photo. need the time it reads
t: 11:51:53
